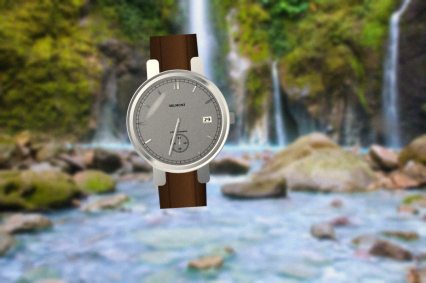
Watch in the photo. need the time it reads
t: 6:33
